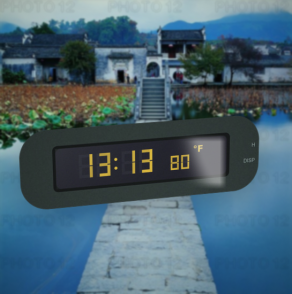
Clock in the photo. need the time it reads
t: 13:13
